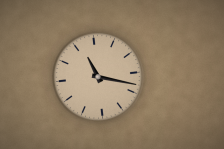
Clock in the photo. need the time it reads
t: 11:18
